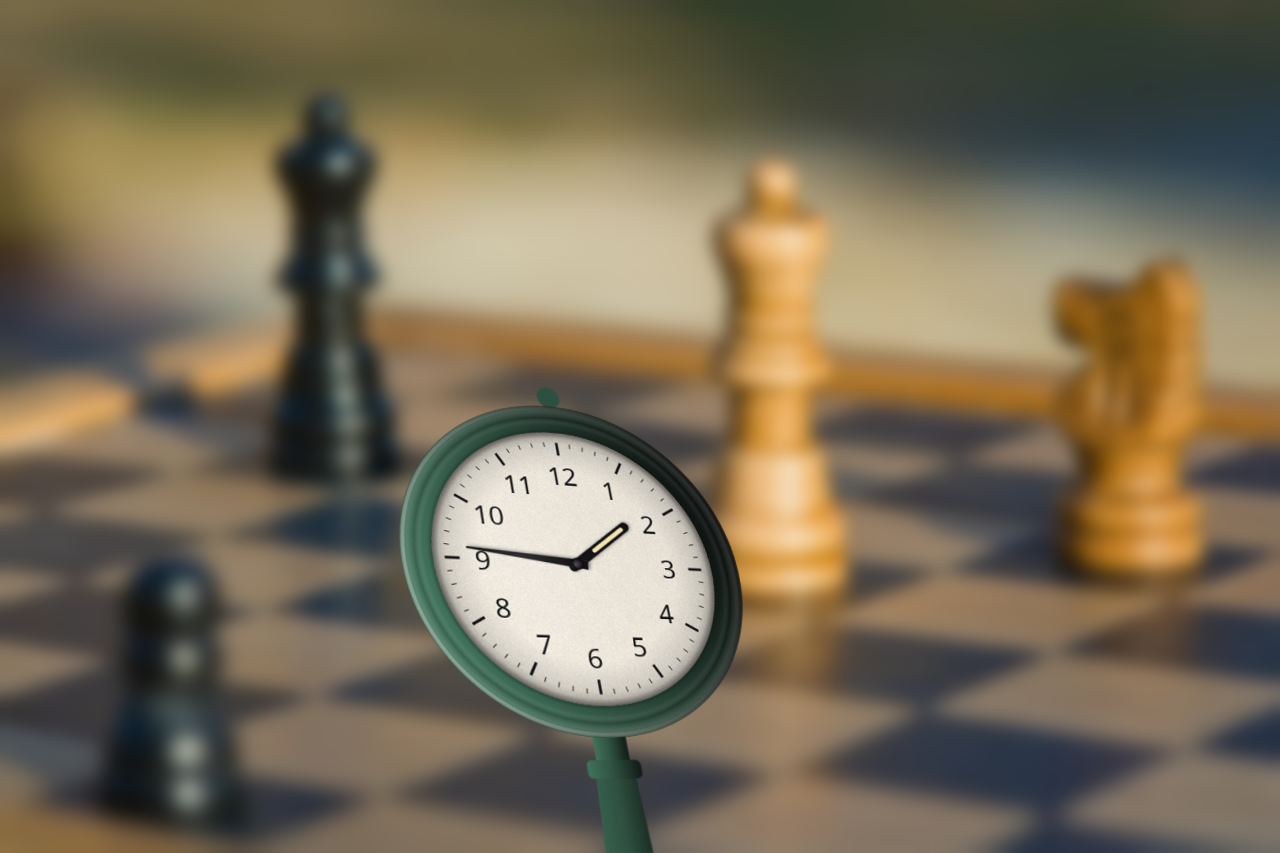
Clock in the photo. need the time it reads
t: 1:46
